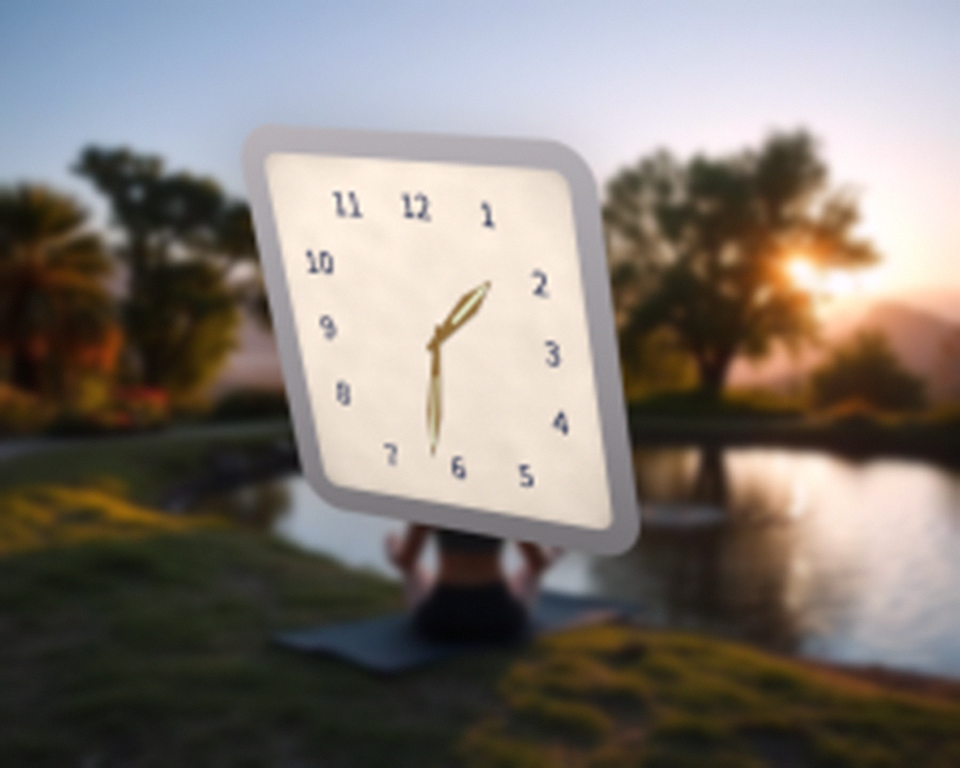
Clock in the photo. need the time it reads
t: 1:32
